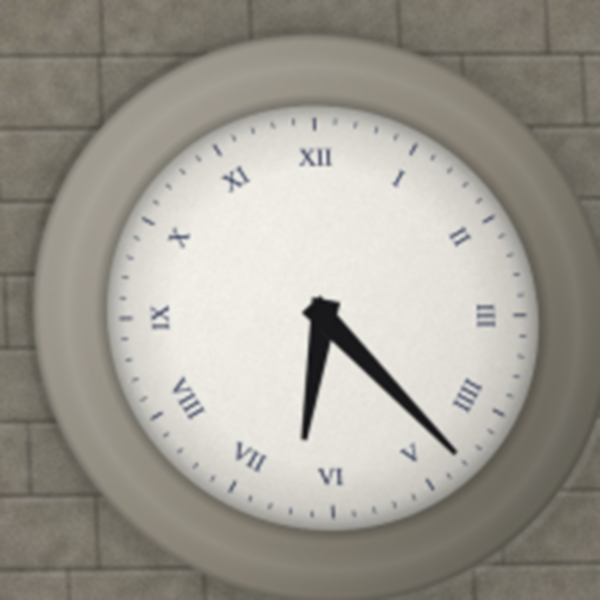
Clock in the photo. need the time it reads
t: 6:23
